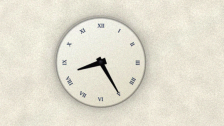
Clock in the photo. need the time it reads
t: 8:25
